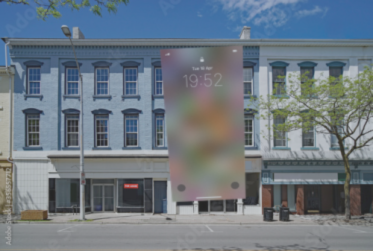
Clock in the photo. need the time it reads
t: 19:52
